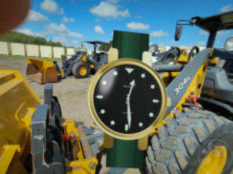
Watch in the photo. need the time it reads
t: 12:29
